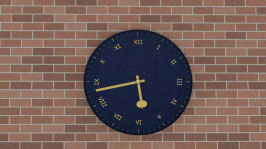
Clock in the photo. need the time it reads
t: 5:43
